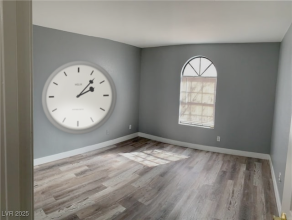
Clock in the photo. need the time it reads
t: 2:07
